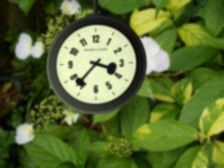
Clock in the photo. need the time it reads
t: 3:37
